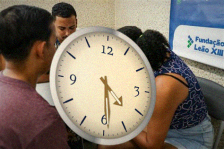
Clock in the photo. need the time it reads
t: 4:29
